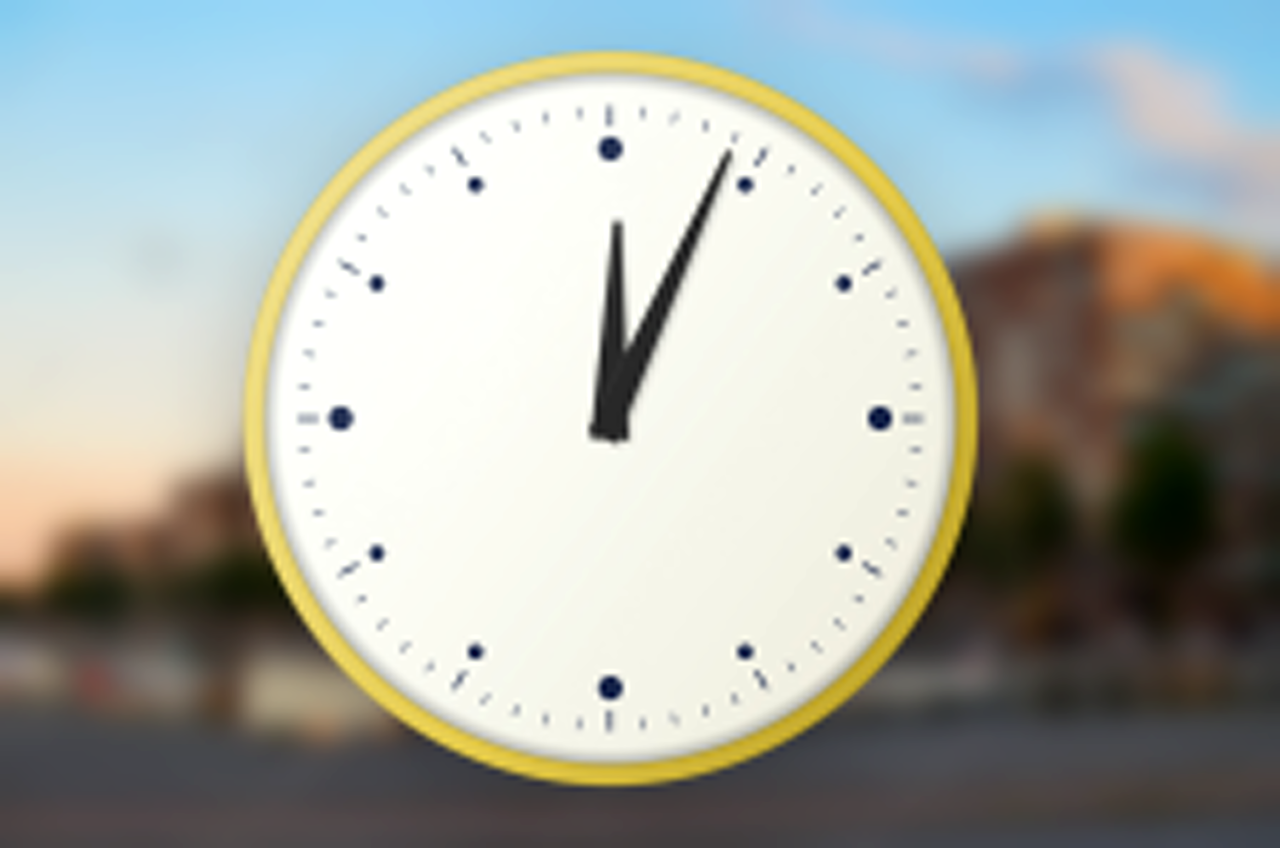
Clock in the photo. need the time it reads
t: 12:04
